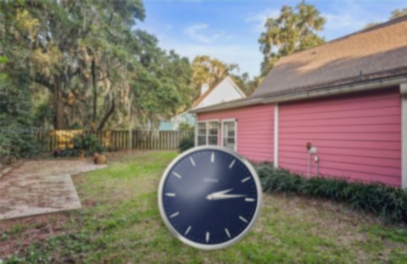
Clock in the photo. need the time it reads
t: 2:14
